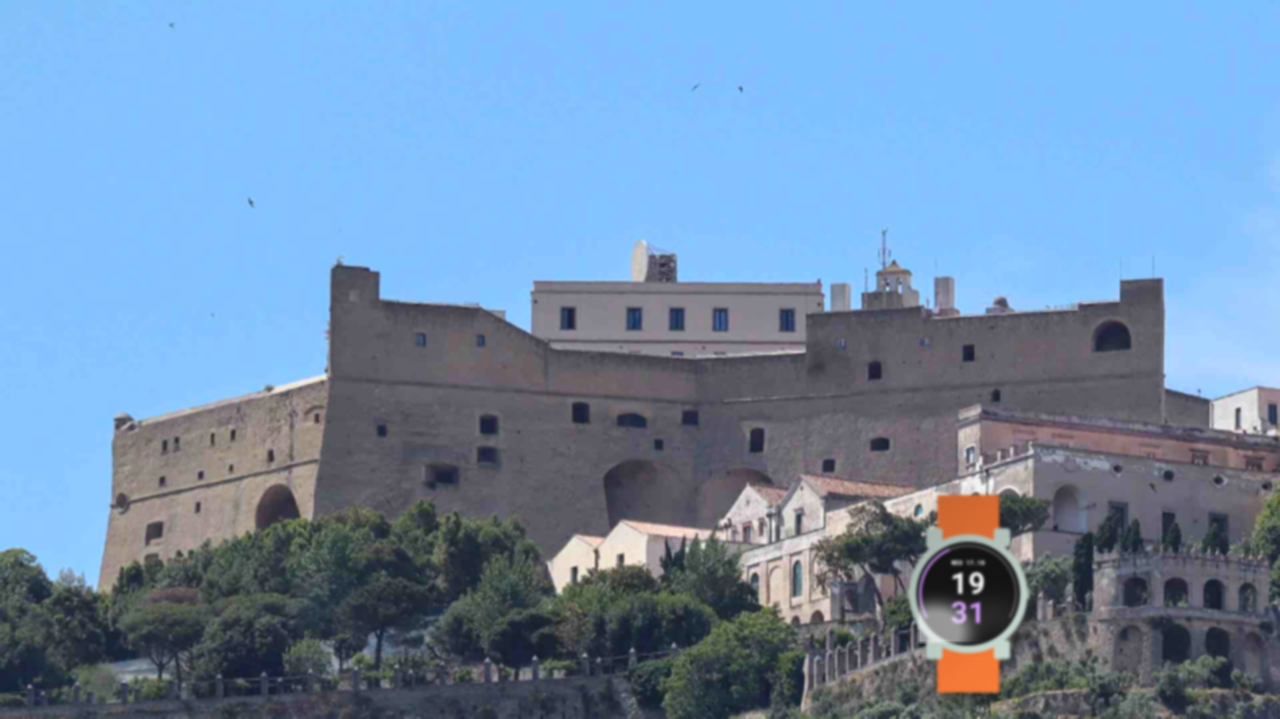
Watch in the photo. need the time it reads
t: 19:31
